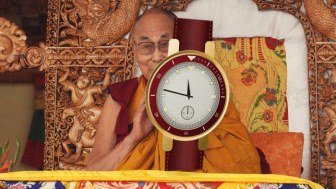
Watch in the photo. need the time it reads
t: 11:47
